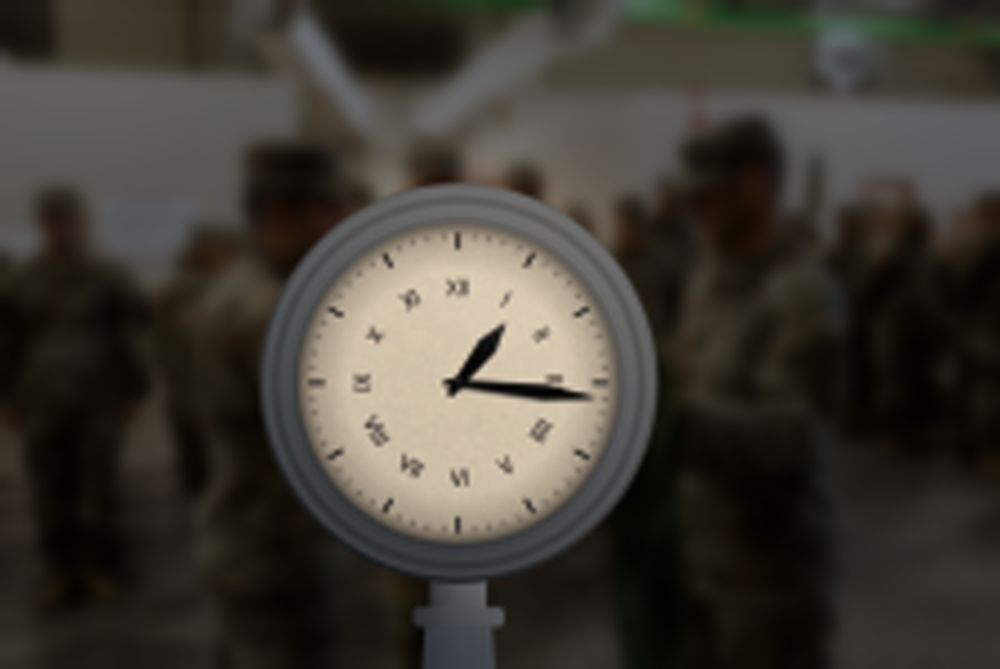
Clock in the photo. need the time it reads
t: 1:16
